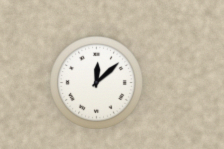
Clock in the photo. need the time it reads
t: 12:08
